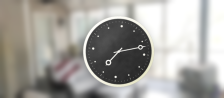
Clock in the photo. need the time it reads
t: 7:12
